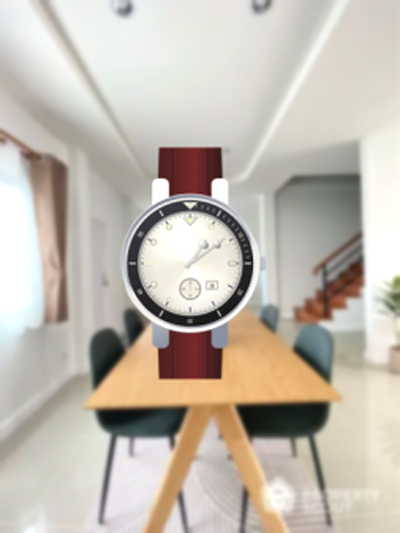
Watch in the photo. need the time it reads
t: 1:09
